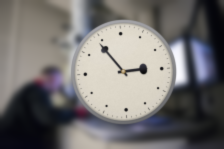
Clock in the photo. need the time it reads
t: 2:54
